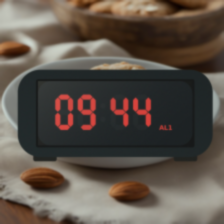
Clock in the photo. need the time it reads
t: 9:44
